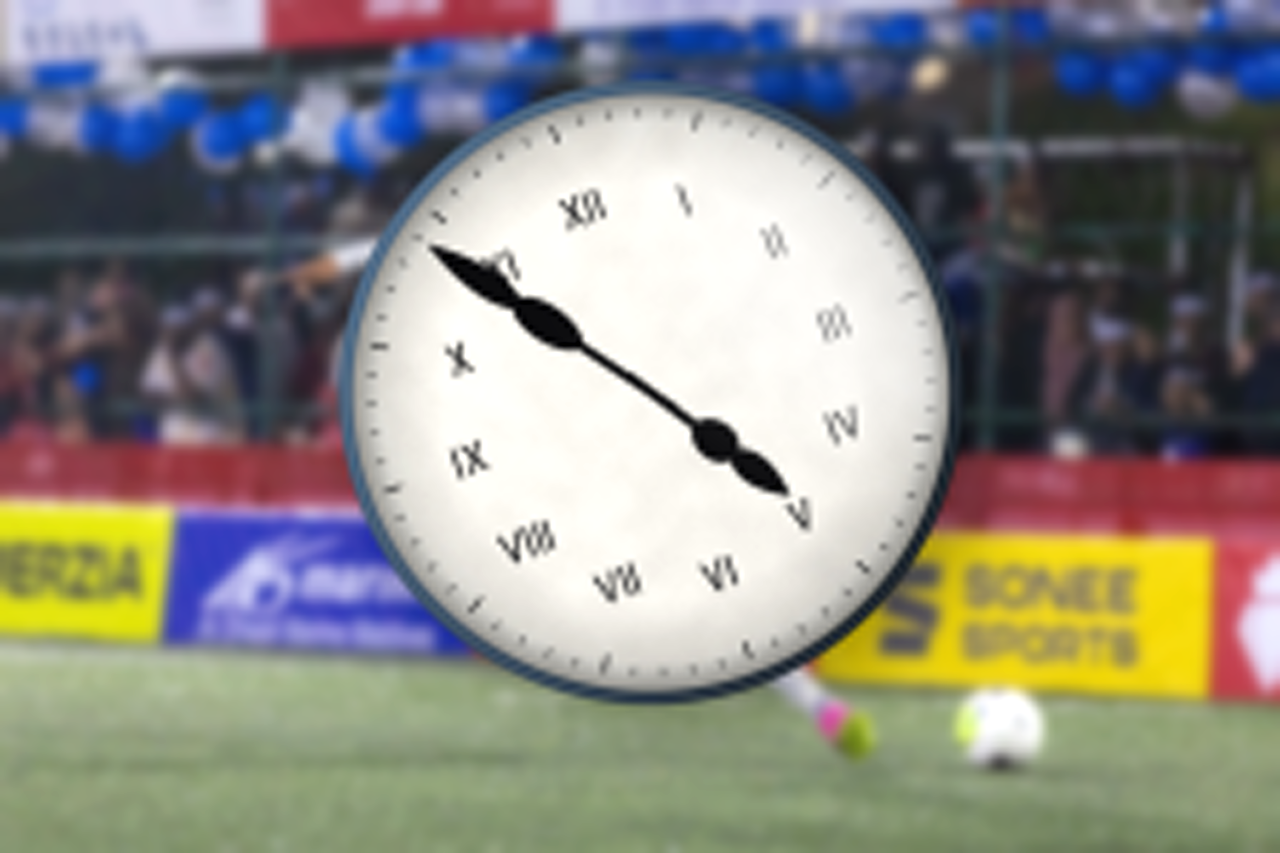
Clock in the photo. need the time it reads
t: 4:54
